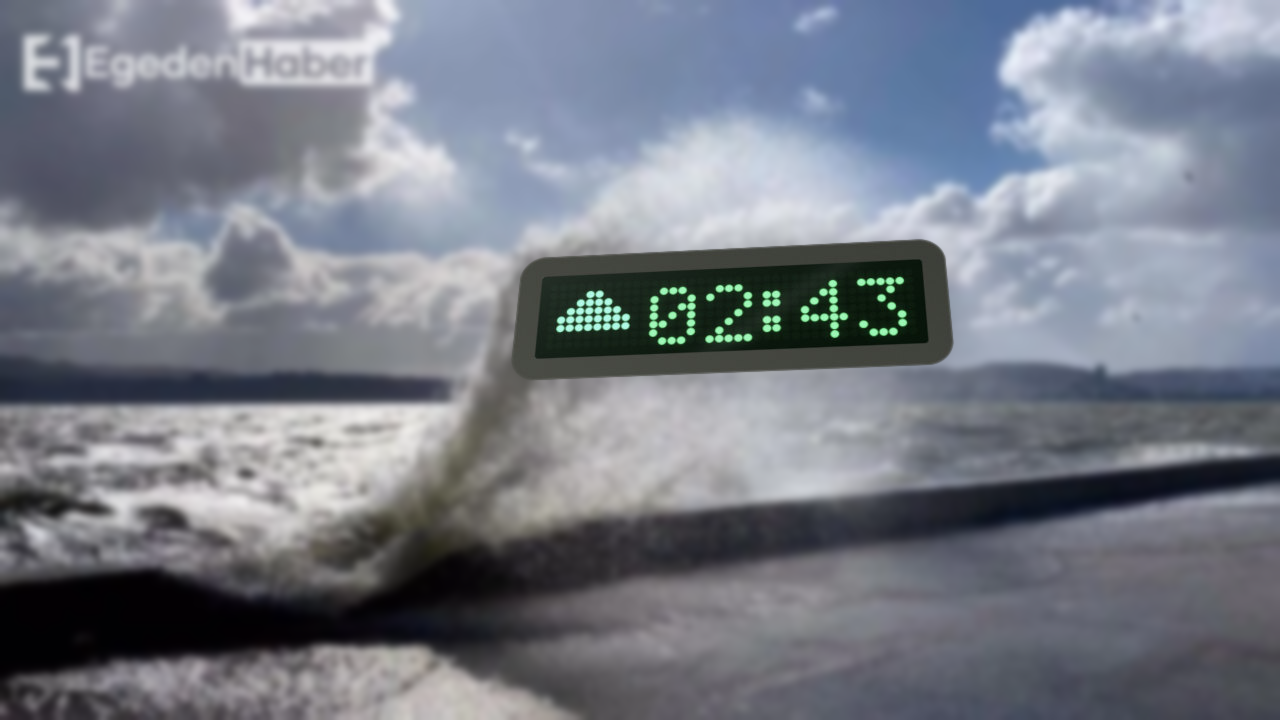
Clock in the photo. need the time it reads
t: 2:43
